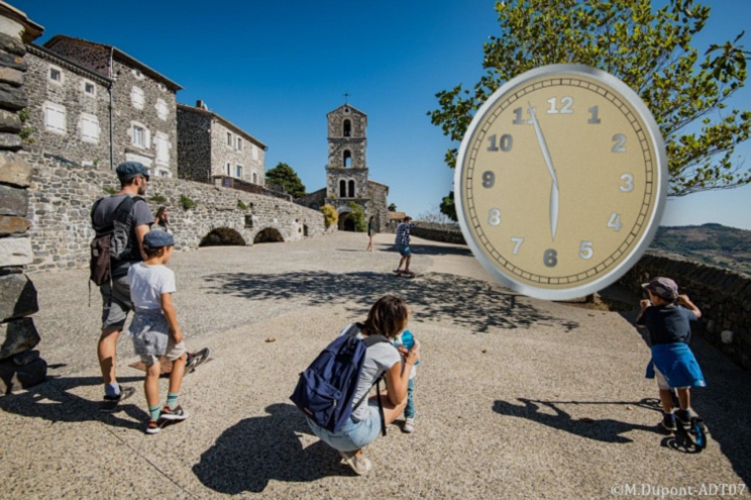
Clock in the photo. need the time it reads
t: 5:56
